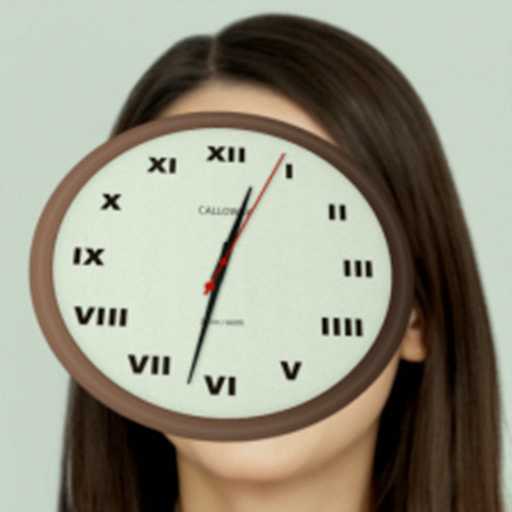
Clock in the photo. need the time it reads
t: 12:32:04
